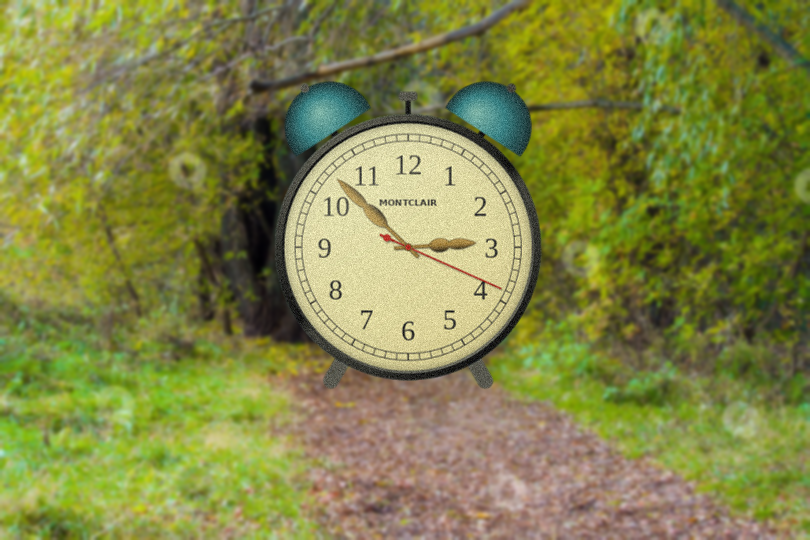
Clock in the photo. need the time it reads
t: 2:52:19
